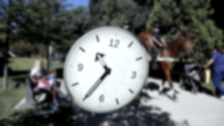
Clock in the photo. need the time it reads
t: 10:35
